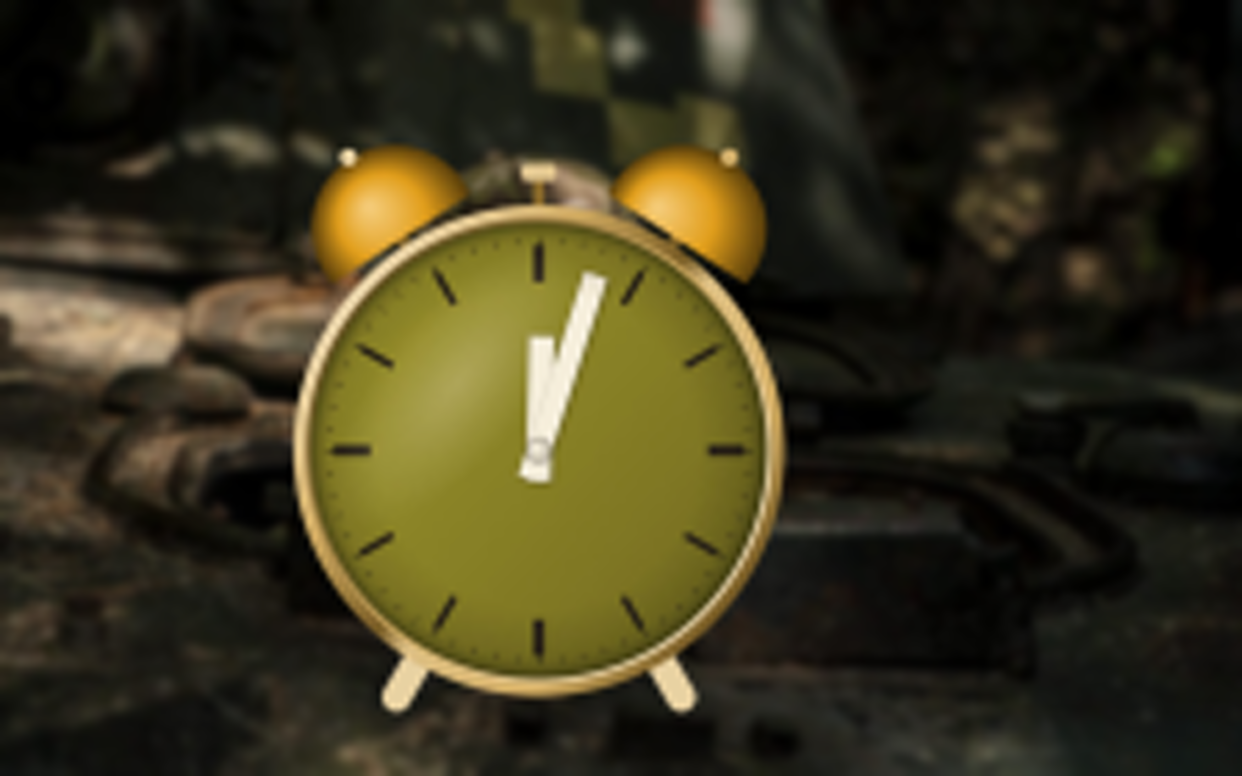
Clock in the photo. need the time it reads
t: 12:03
